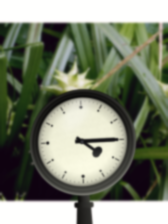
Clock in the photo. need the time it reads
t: 4:15
